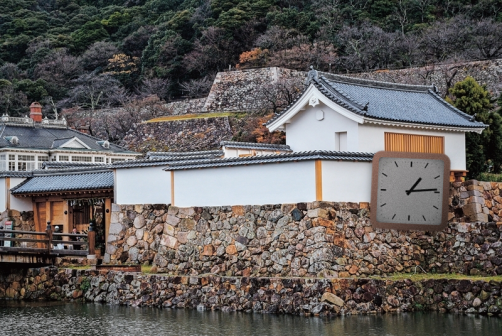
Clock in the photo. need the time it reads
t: 1:14
